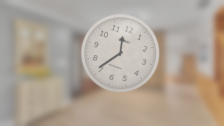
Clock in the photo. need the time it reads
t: 11:36
